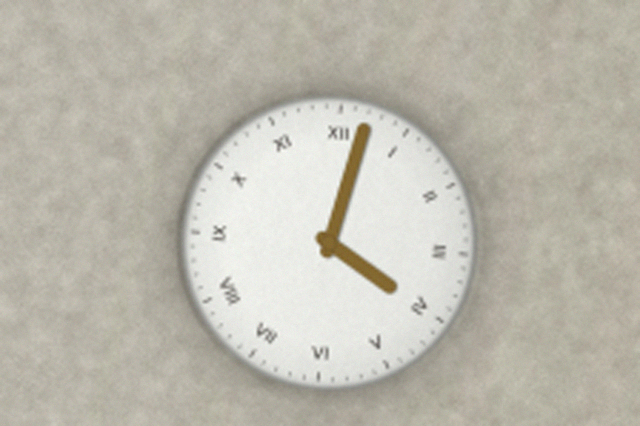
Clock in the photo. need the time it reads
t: 4:02
